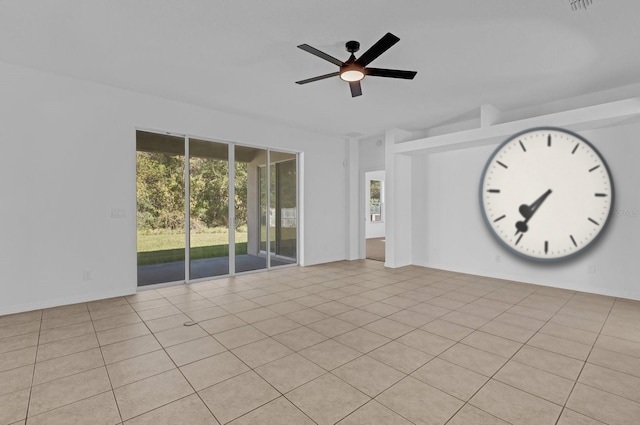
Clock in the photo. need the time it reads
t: 7:36
